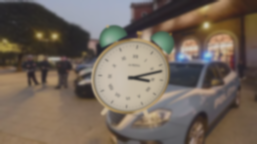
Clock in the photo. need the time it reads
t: 3:12
